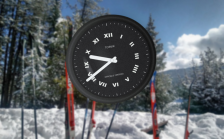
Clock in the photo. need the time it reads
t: 9:40
